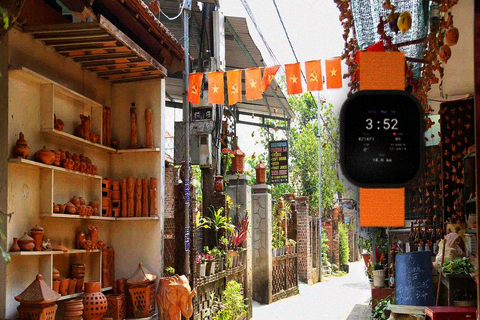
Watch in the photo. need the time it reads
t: 3:52
